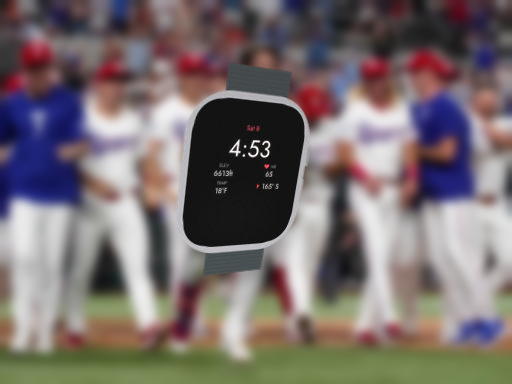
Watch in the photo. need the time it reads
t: 4:53
